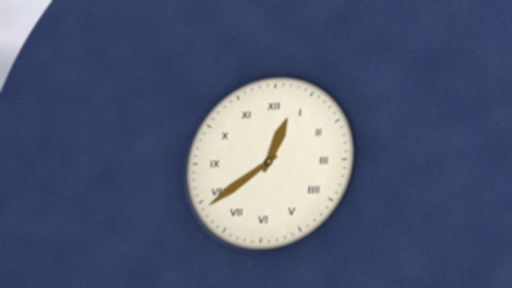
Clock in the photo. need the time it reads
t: 12:39
